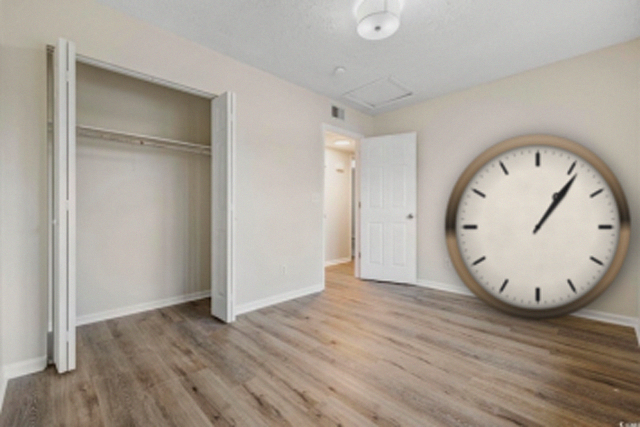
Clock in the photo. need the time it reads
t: 1:06
